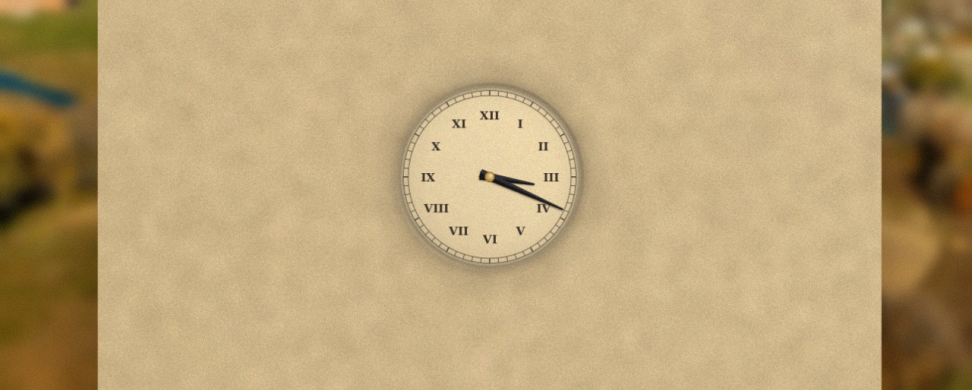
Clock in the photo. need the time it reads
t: 3:19
